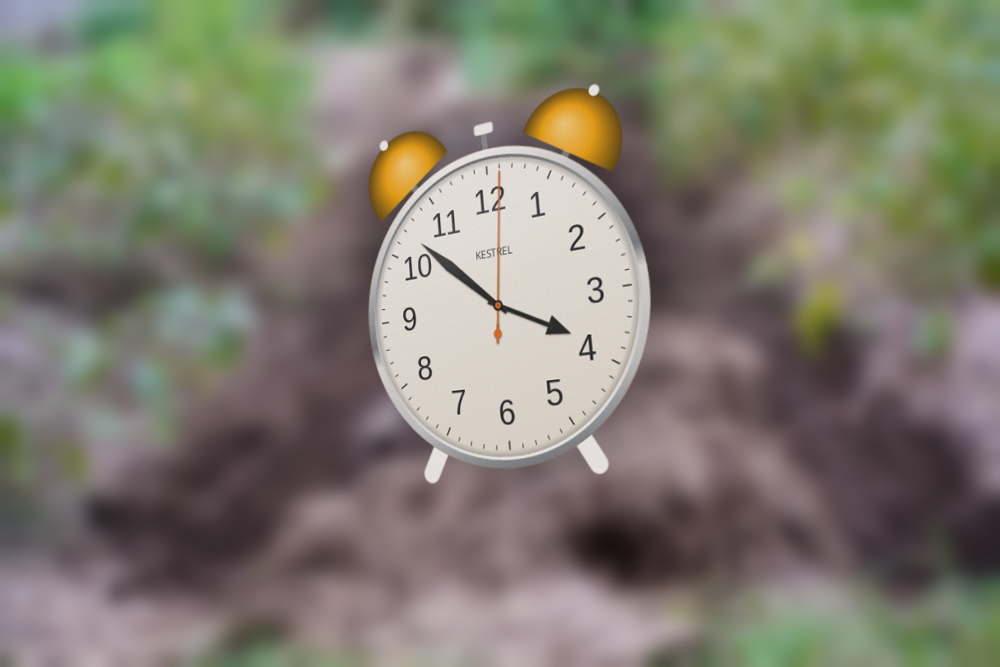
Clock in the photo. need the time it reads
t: 3:52:01
